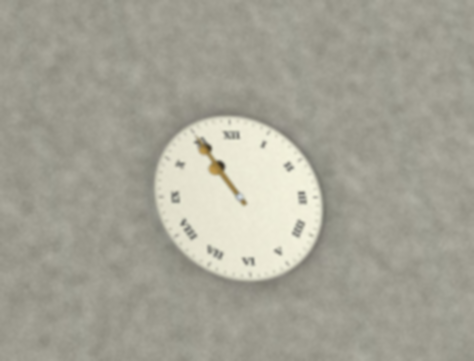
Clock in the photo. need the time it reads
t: 10:55
